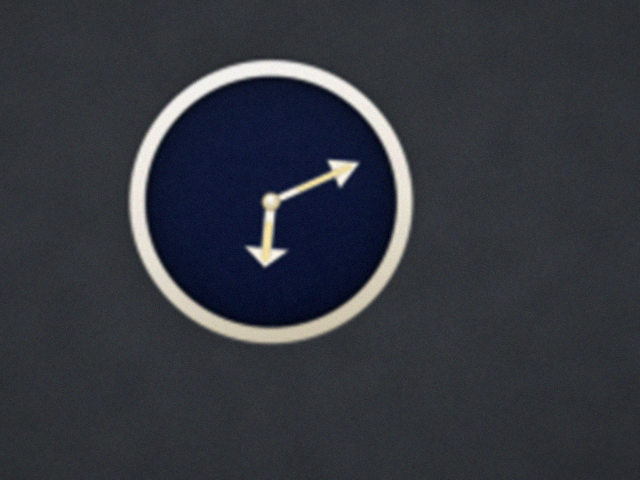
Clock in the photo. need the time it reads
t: 6:11
